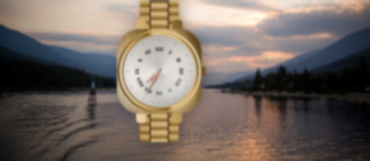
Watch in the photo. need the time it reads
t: 7:35
